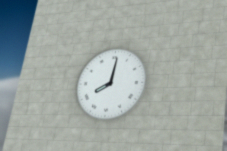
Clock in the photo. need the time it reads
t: 8:01
